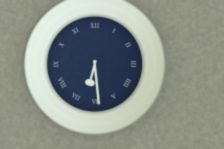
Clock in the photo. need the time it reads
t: 6:29
